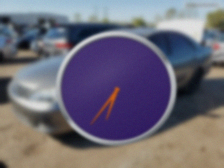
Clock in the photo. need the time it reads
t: 6:36
